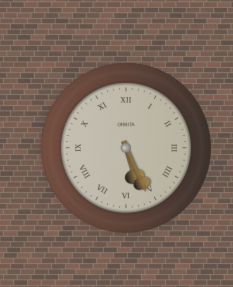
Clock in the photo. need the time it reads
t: 5:26
